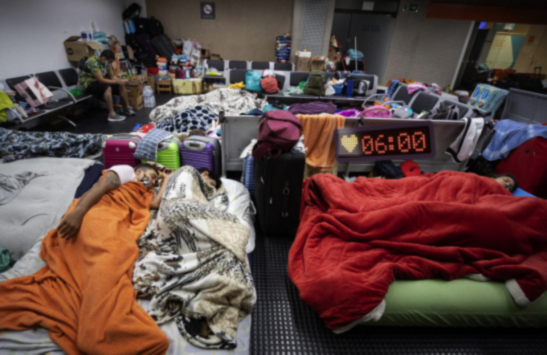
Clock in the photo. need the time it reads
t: 6:00
